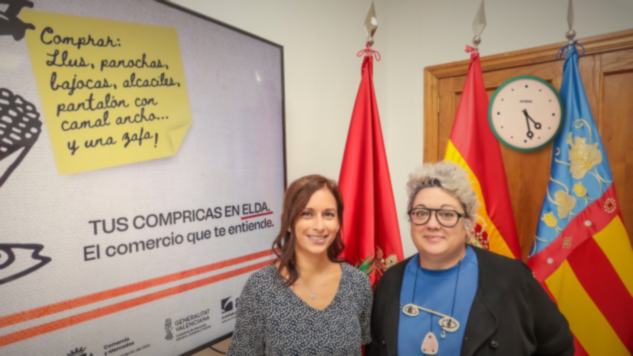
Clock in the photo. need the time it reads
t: 4:28
